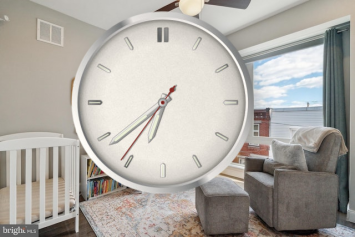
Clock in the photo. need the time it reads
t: 6:38:36
